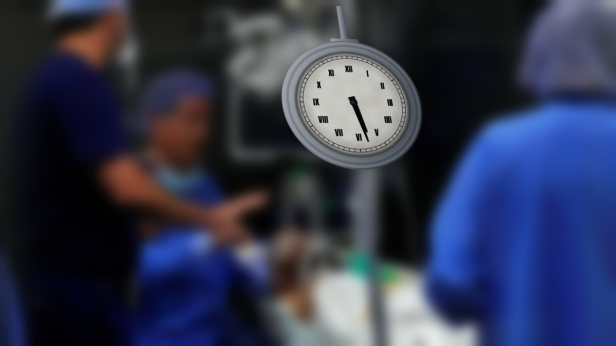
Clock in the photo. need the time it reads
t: 5:28
